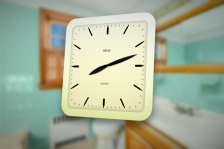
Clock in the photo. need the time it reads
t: 8:12
